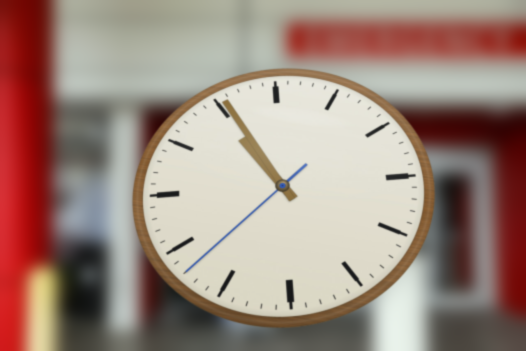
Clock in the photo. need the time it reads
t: 10:55:38
